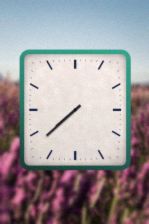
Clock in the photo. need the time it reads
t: 7:38
